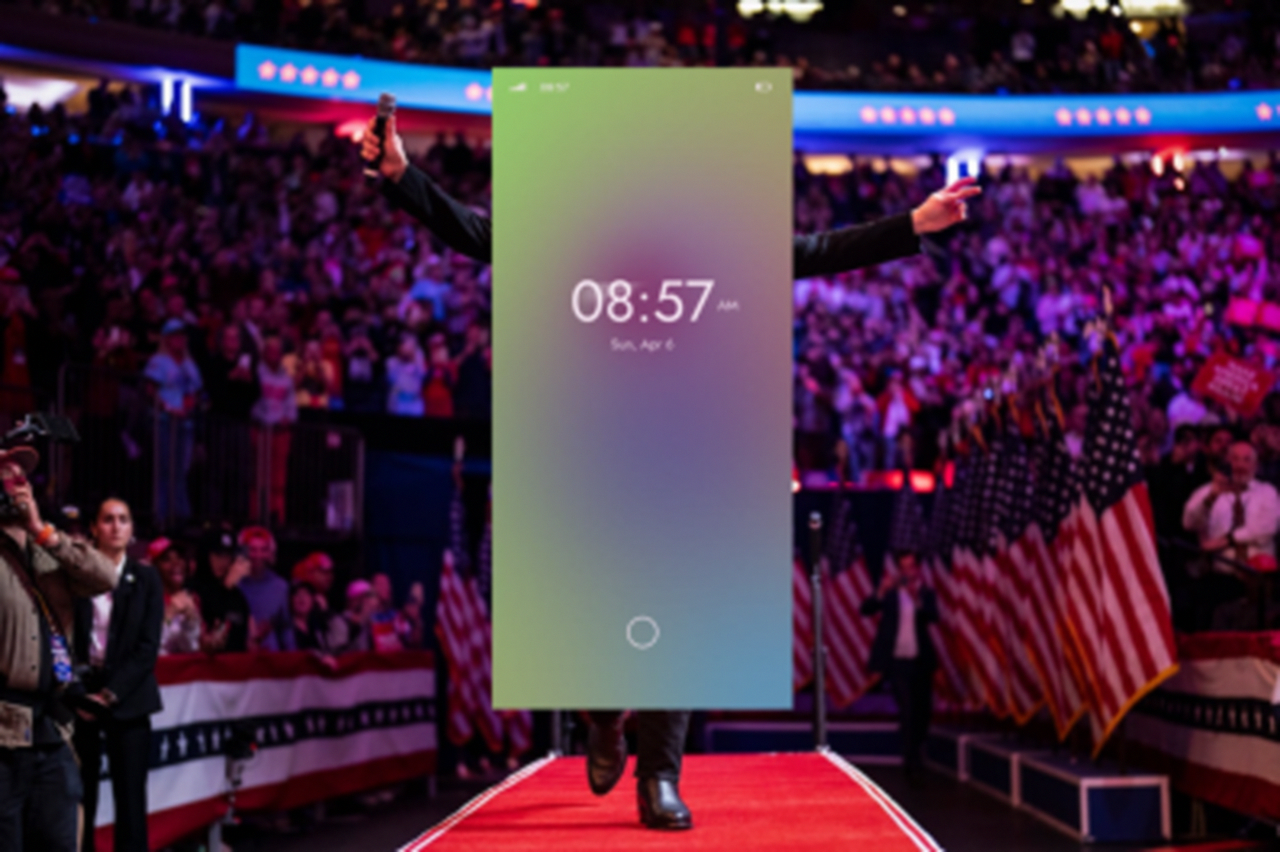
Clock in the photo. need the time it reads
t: 8:57
